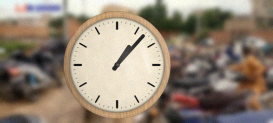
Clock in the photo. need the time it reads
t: 1:07
